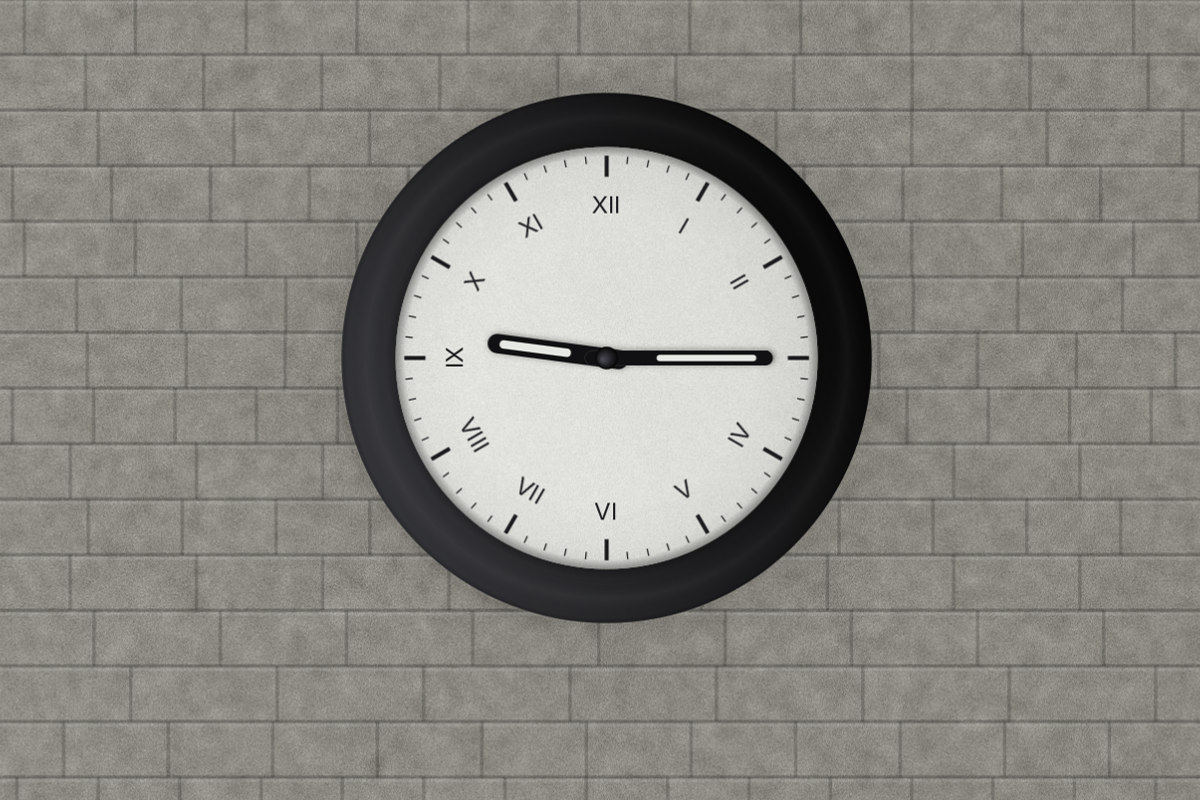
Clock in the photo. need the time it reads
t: 9:15
